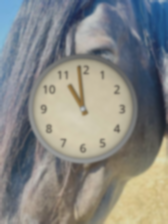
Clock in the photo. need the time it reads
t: 10:59
